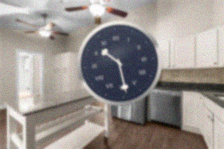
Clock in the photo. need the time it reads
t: 10:29
